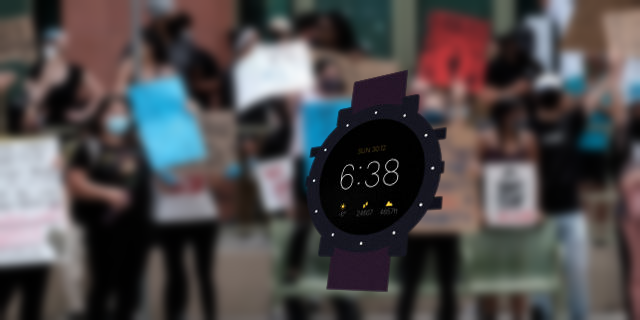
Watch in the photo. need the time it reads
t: 6:38
